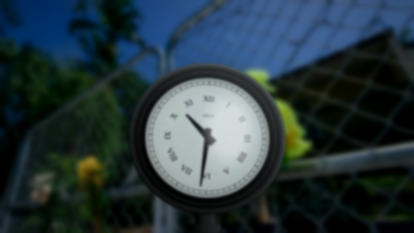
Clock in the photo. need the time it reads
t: 10:31
